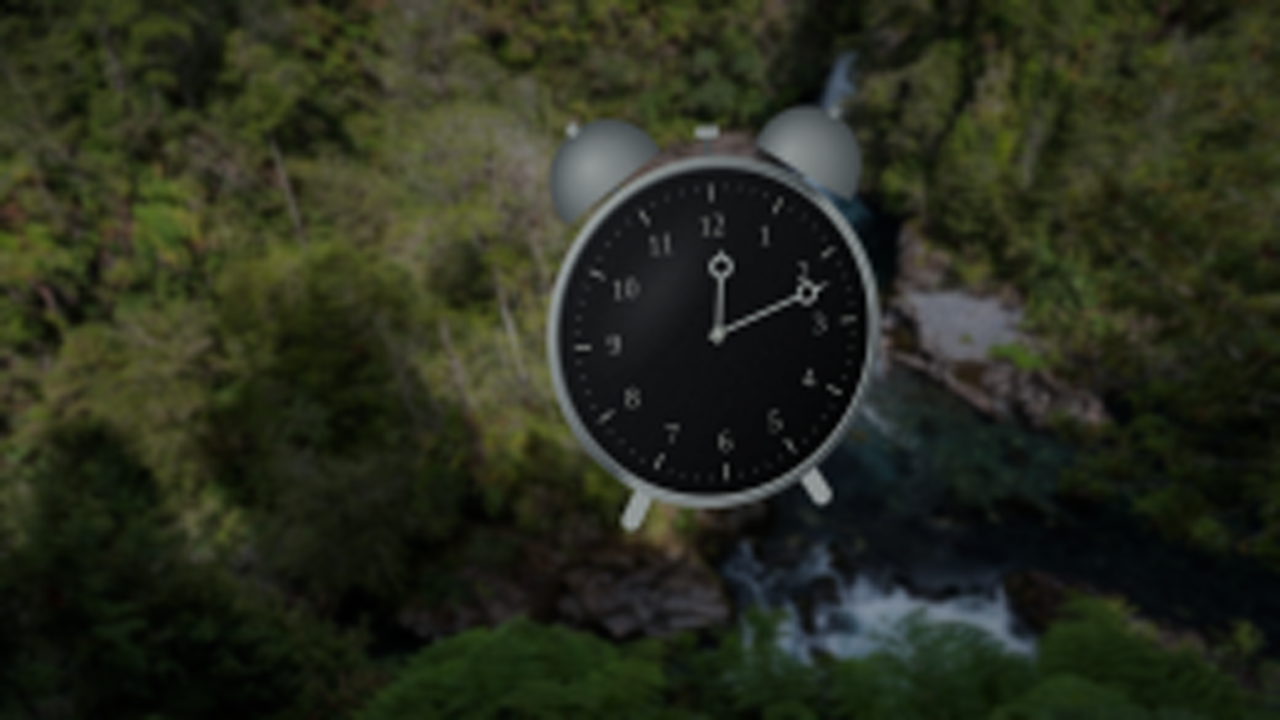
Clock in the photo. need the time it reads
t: 12:12
